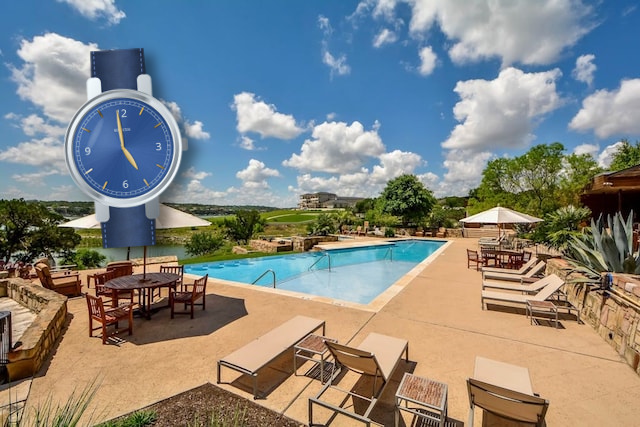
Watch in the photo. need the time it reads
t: 4:59
